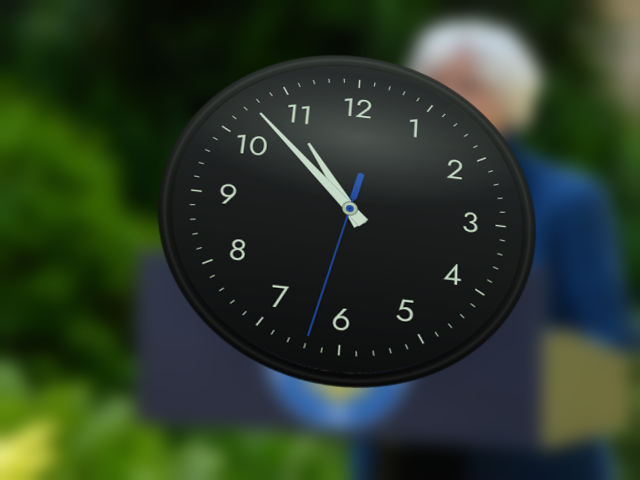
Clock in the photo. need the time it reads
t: 10:52:32
